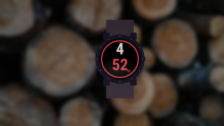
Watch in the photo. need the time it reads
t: 4:52
